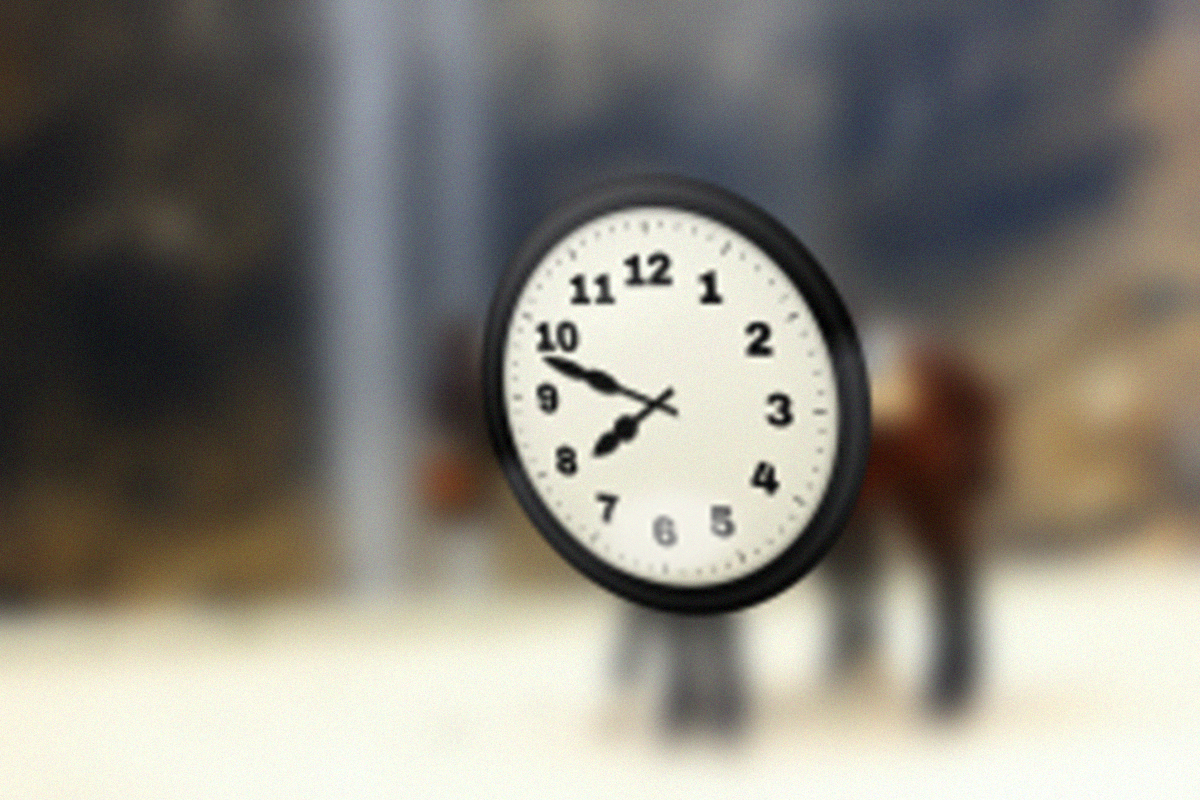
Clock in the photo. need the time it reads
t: 7:48
